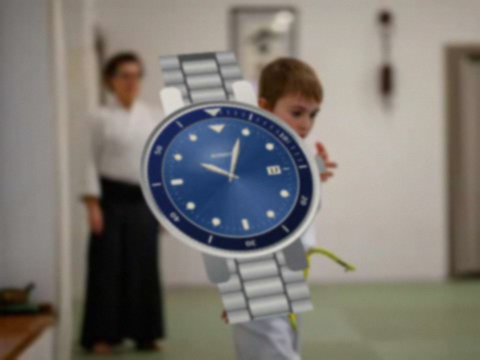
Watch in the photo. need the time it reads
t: 10:04
